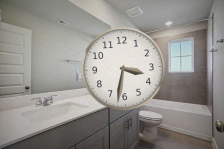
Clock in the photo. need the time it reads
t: 3:32
